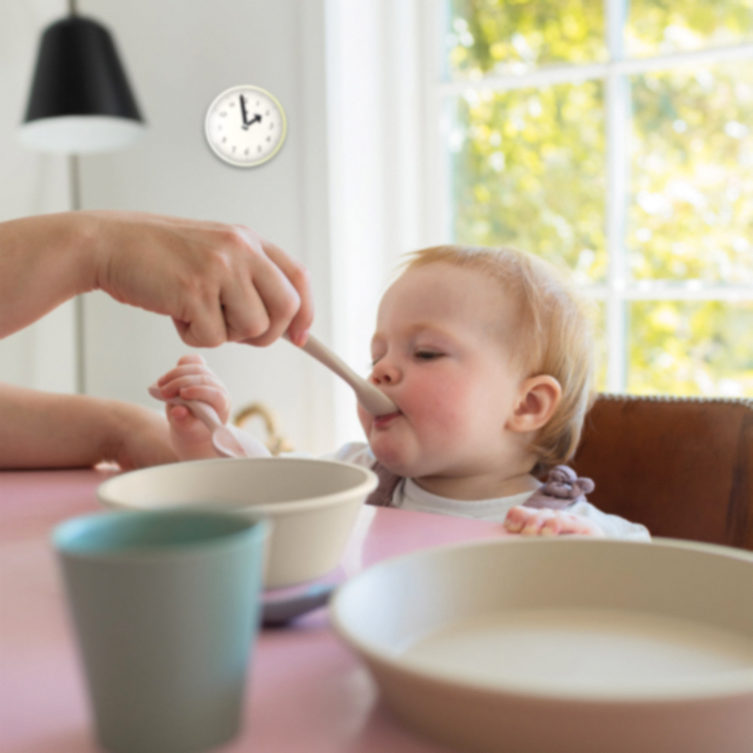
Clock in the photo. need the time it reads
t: 1:59
